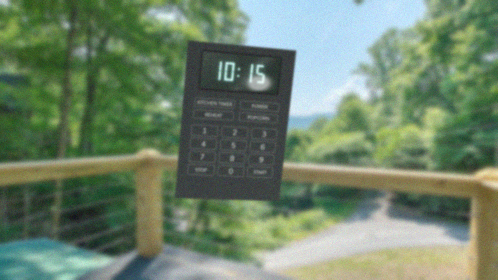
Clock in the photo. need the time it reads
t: 10:15
